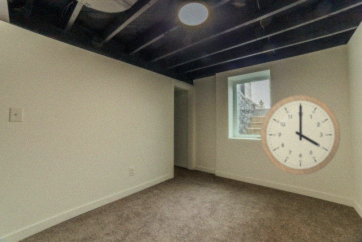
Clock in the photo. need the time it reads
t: 4:00
